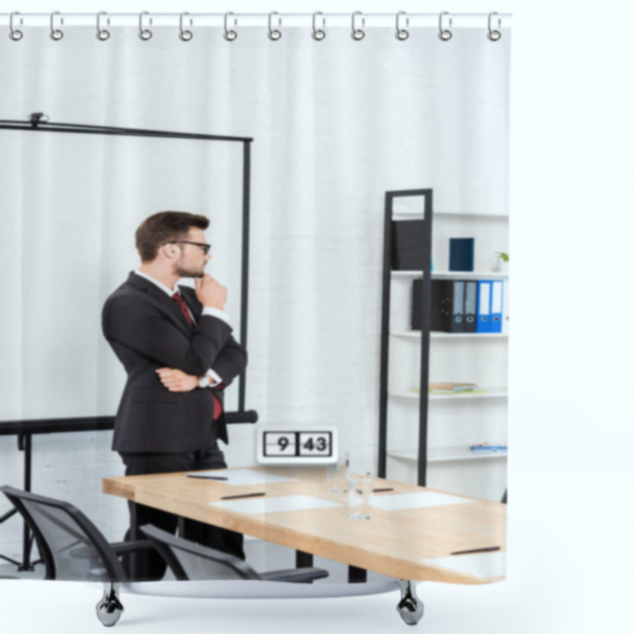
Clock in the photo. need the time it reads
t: 9:43
